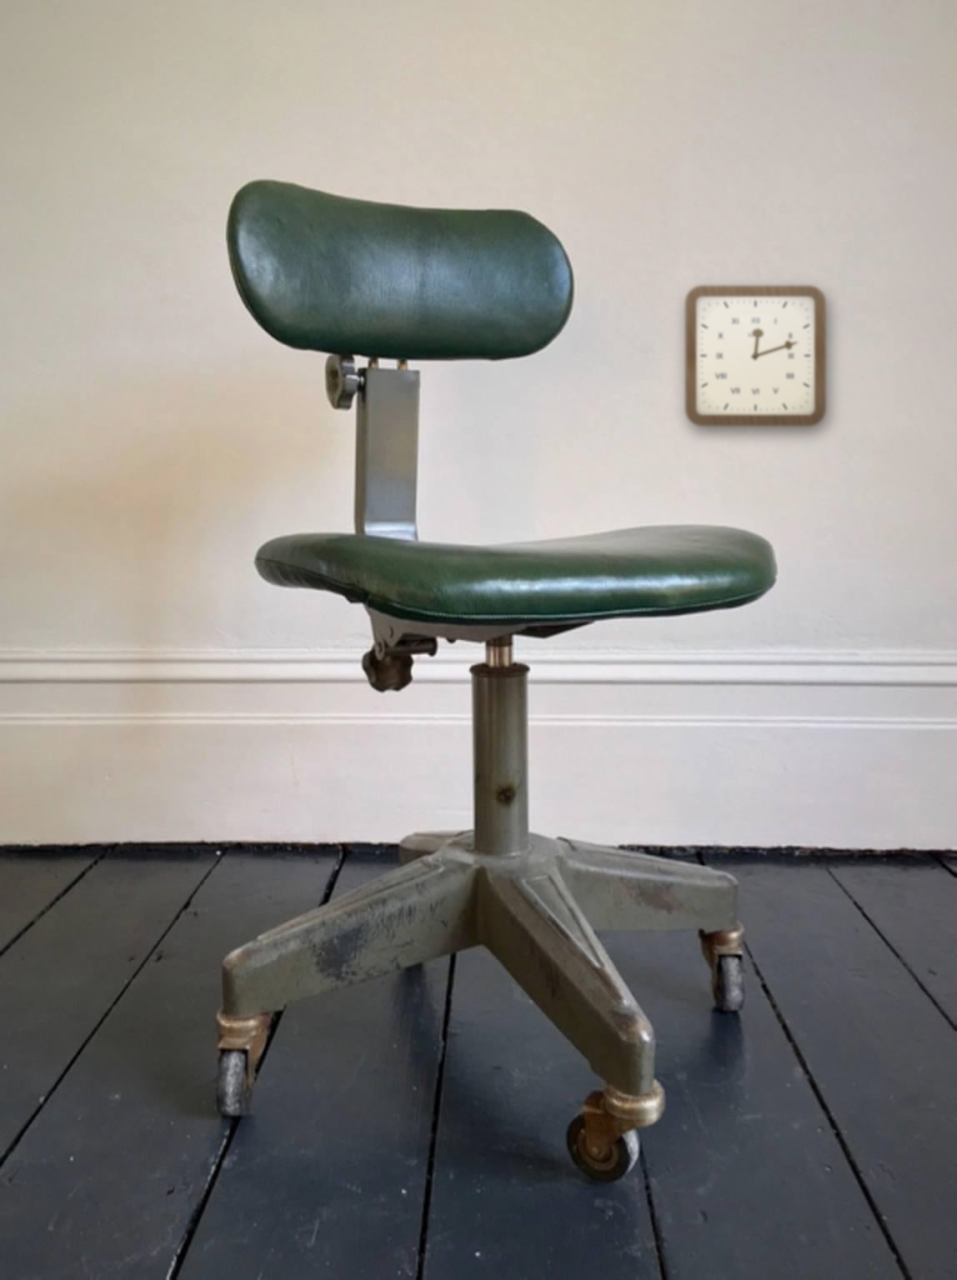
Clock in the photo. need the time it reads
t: 12:12
